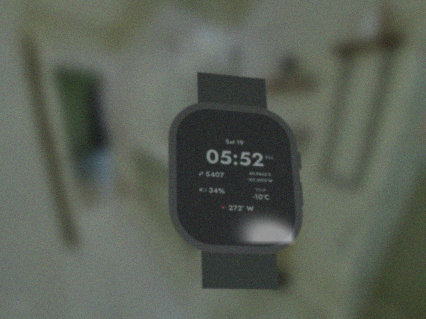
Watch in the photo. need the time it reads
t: 5:52
